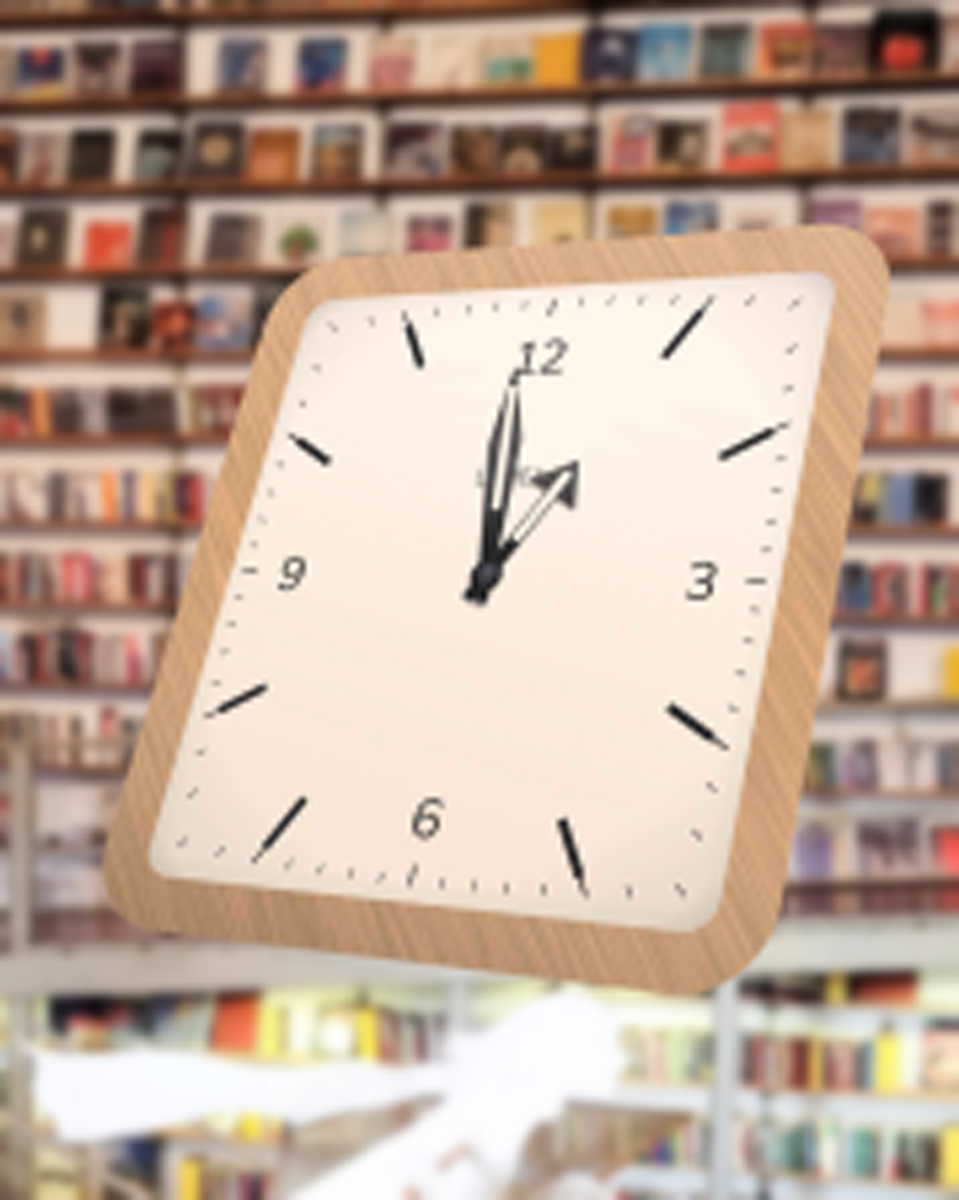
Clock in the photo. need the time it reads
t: 12:59
